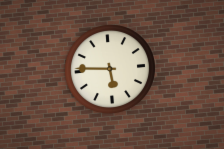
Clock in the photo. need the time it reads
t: 5:46
